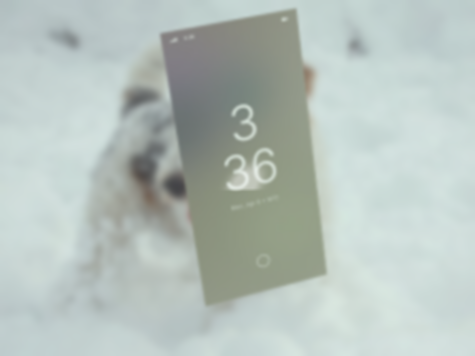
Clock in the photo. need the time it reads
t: 3:36
